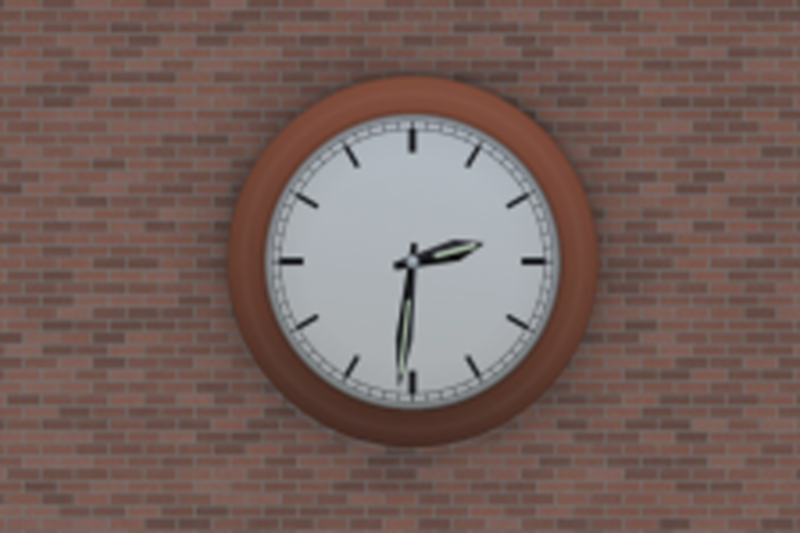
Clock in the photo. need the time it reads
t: 2:31
